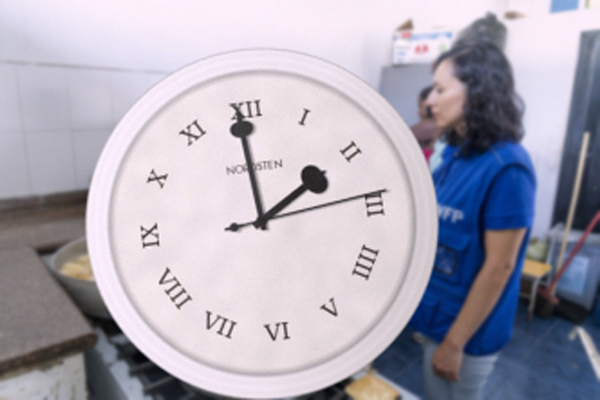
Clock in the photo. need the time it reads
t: 1:59:14
